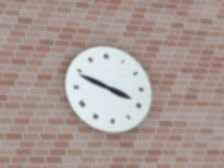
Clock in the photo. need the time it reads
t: 3:49
